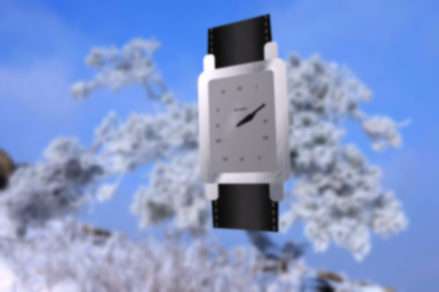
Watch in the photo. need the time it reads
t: 2:10
